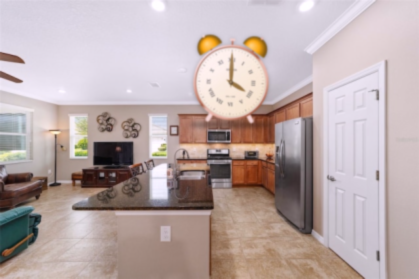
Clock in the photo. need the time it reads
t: 4:00
